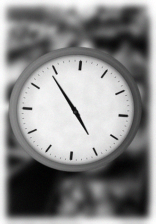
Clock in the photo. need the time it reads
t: 4:54
